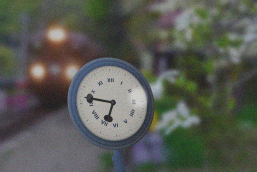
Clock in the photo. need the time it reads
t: 6:47
